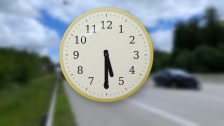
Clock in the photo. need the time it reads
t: 5:30
